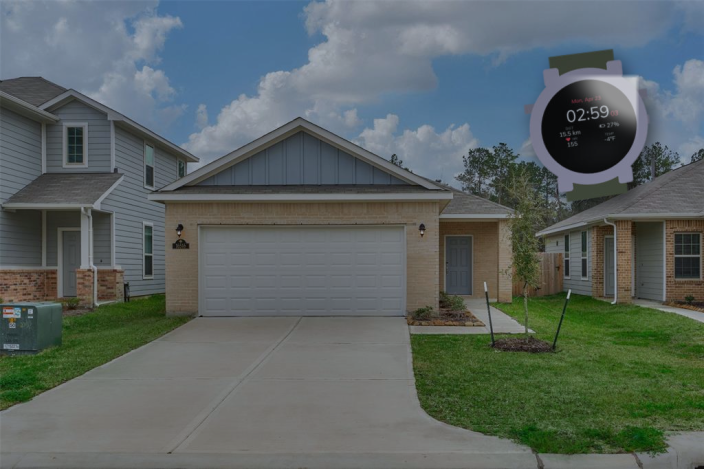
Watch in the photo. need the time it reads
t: 2:59
